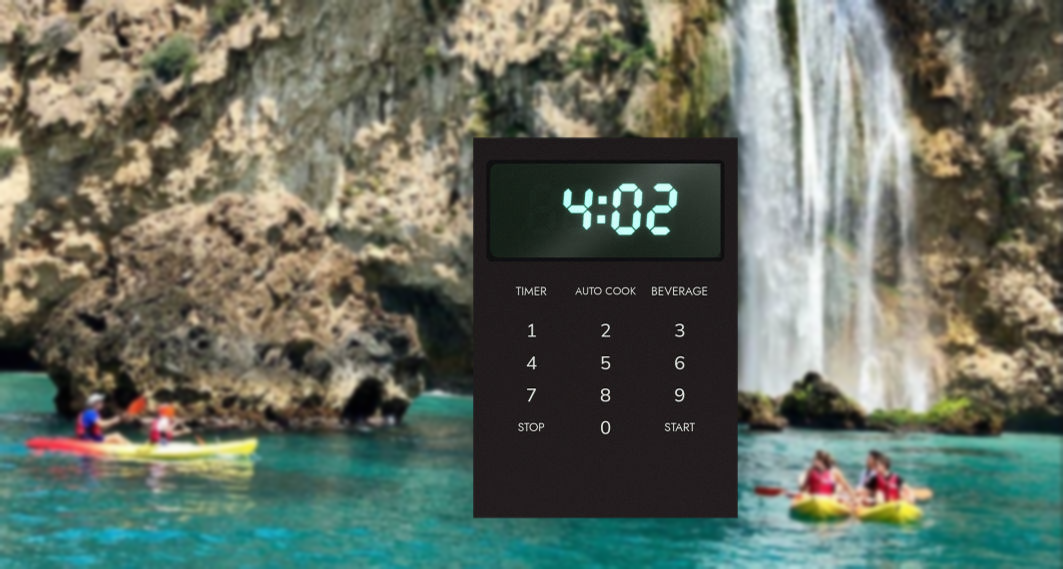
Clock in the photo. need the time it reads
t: 4:02
